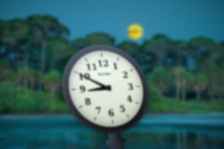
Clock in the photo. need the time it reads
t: 8:50
